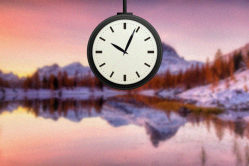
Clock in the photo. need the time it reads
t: 10:04
